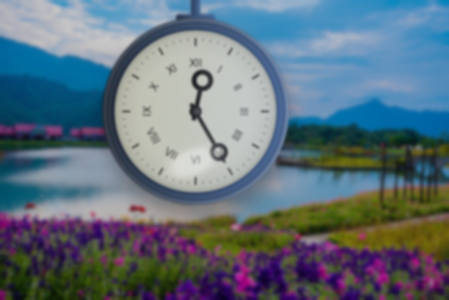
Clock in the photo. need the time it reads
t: 12:25
